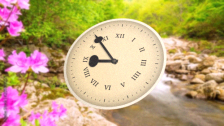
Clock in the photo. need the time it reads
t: 8:53
